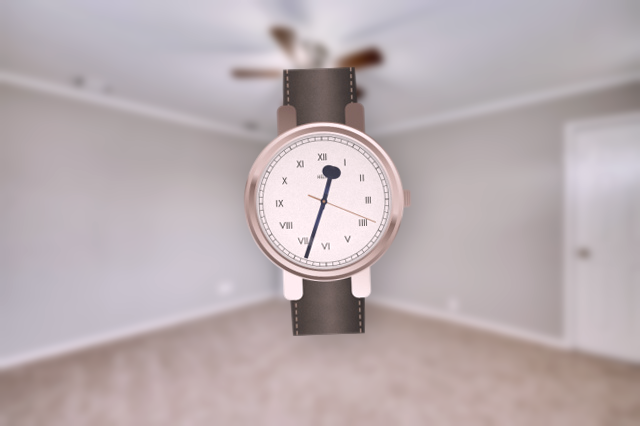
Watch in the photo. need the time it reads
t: 12:33:19
